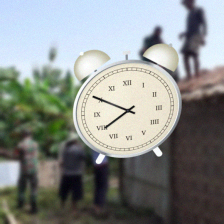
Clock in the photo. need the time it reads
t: 7:50
